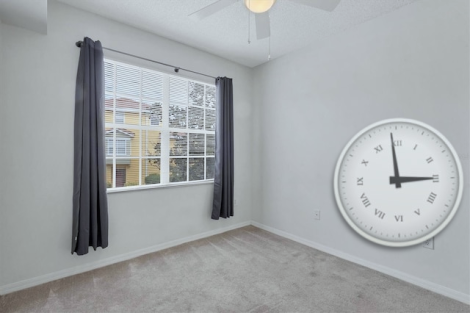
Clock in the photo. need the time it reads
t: 2:59
